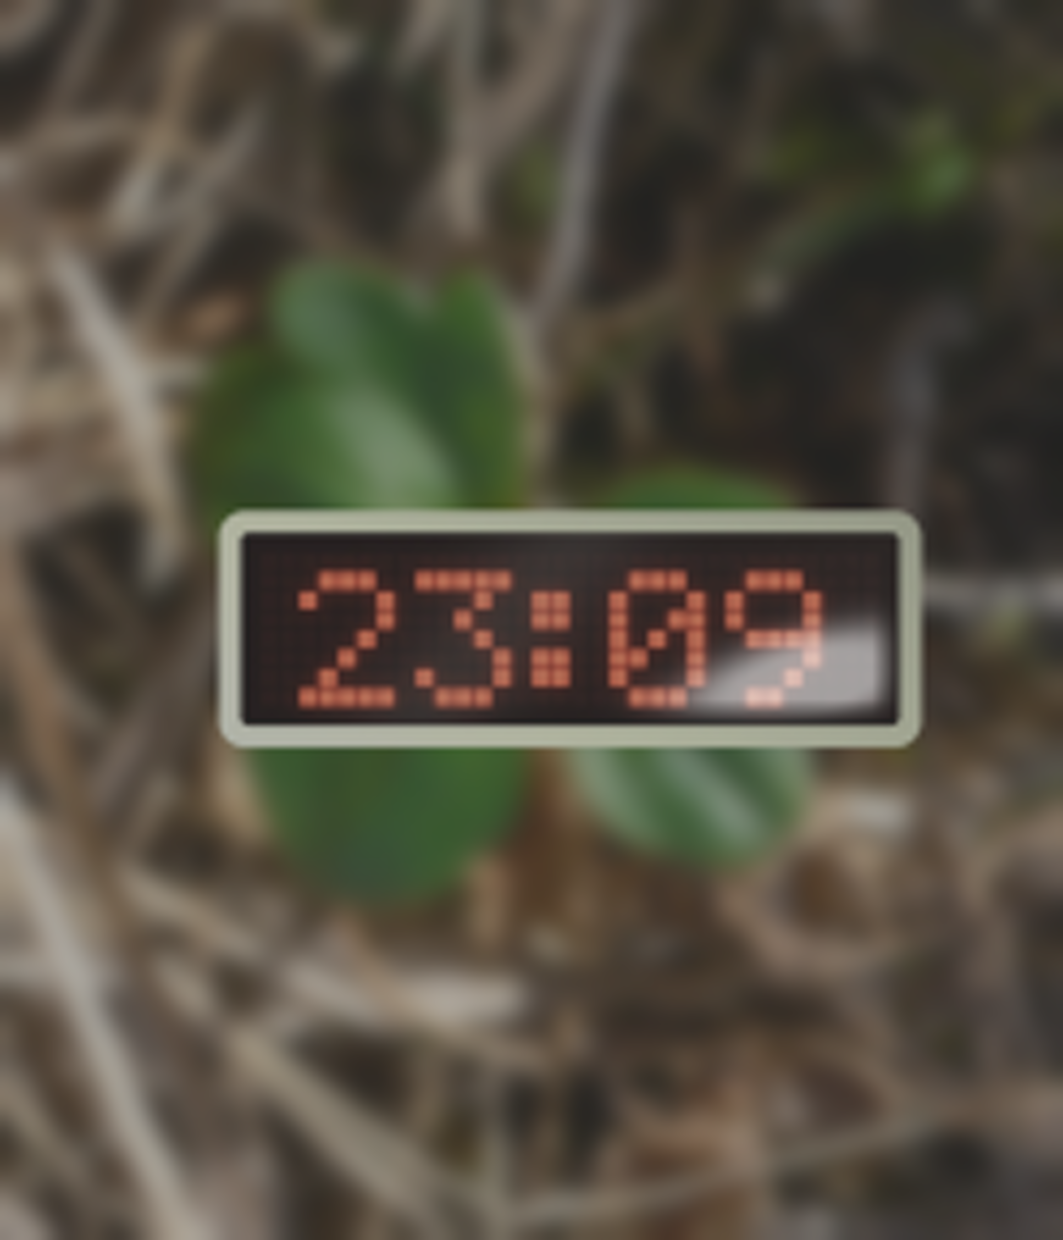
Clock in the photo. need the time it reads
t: 23:09
